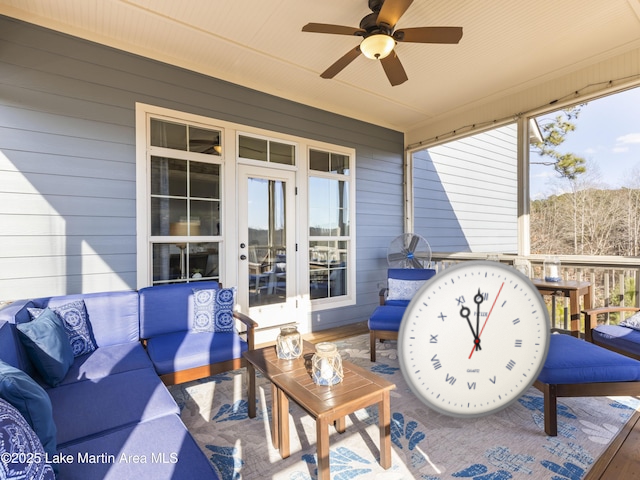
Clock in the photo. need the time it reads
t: 10:59:03
